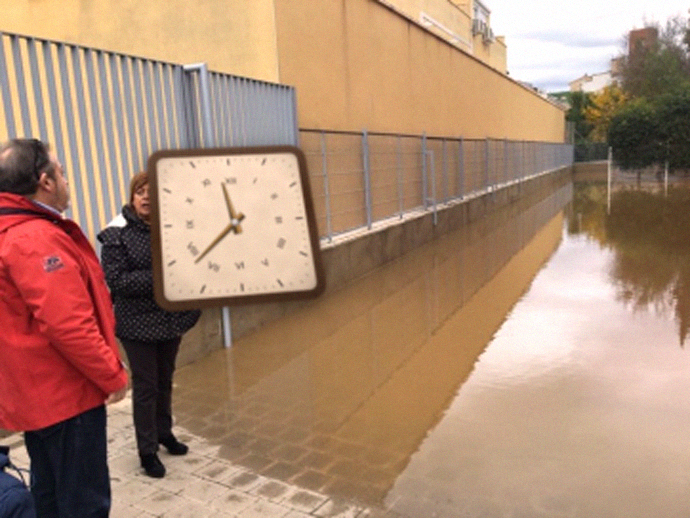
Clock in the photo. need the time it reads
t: 11:38
